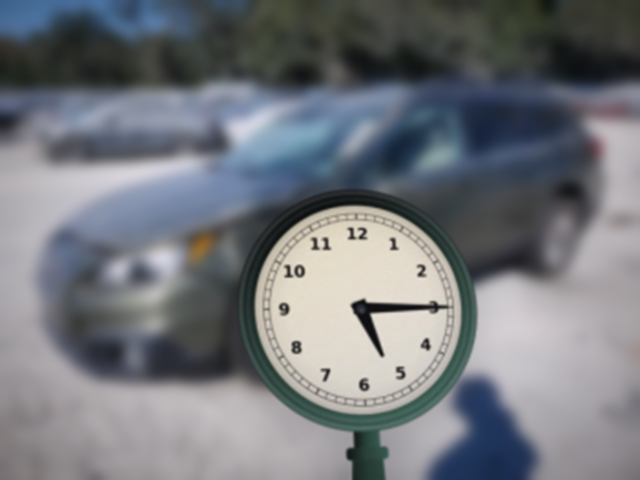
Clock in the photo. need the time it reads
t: 5:15
